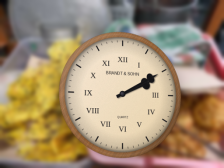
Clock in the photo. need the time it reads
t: 2:10
